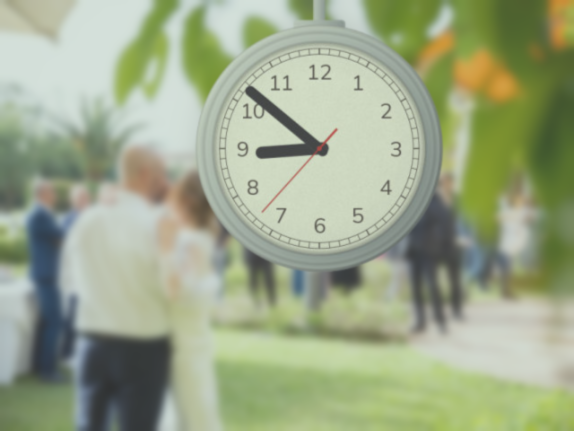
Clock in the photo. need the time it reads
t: 8:51:37
